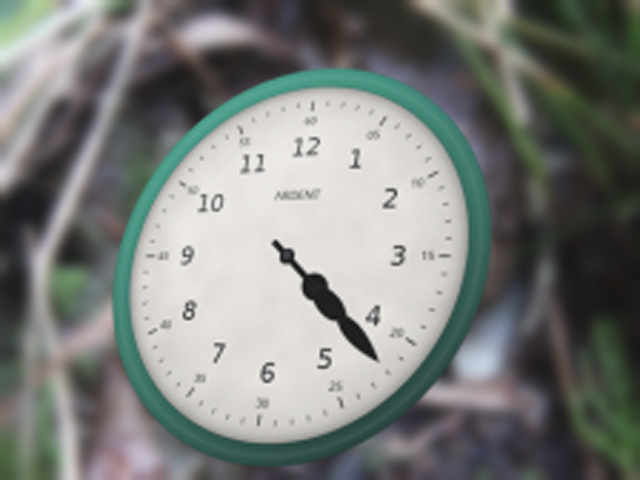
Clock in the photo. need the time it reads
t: 4:22
